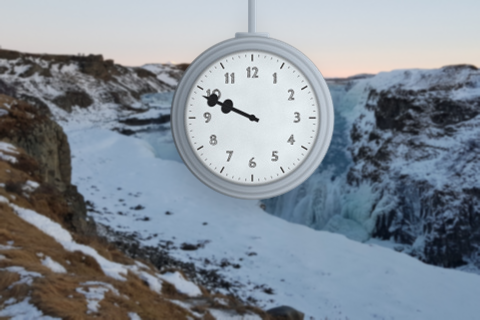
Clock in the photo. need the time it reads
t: 9:49
